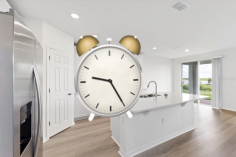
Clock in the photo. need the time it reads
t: 9:25
